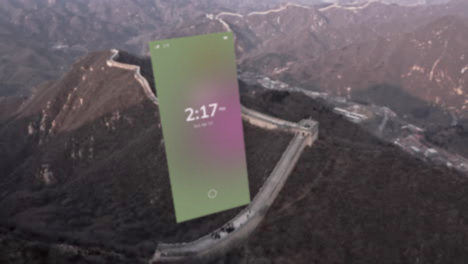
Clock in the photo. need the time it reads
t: 2:17
